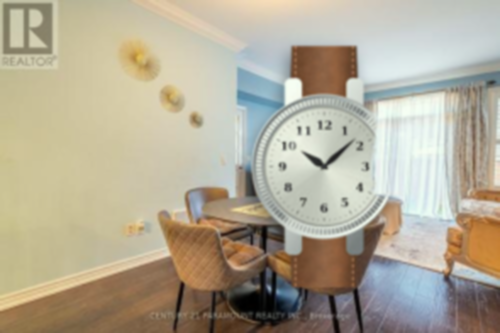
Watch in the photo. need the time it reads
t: 10:08
